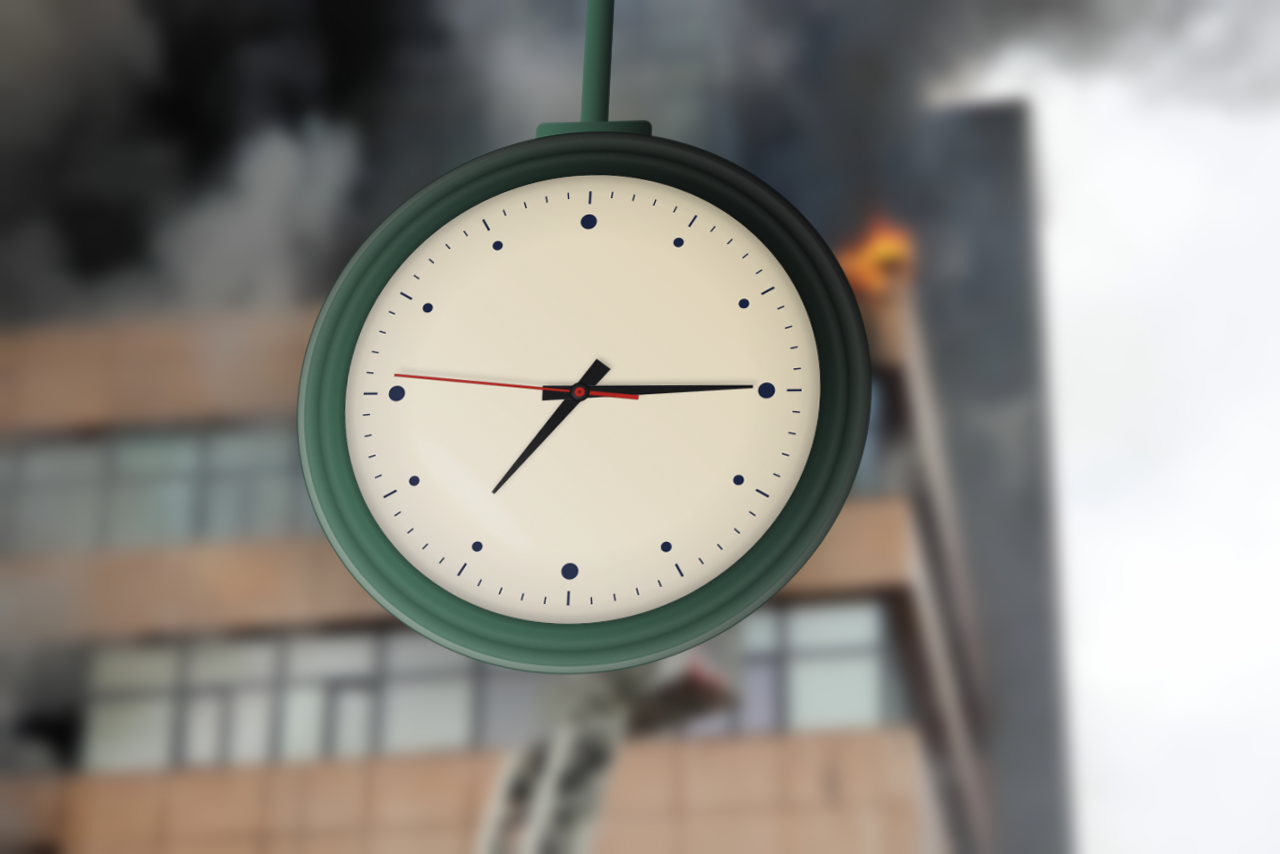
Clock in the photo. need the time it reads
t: 7:14:46
